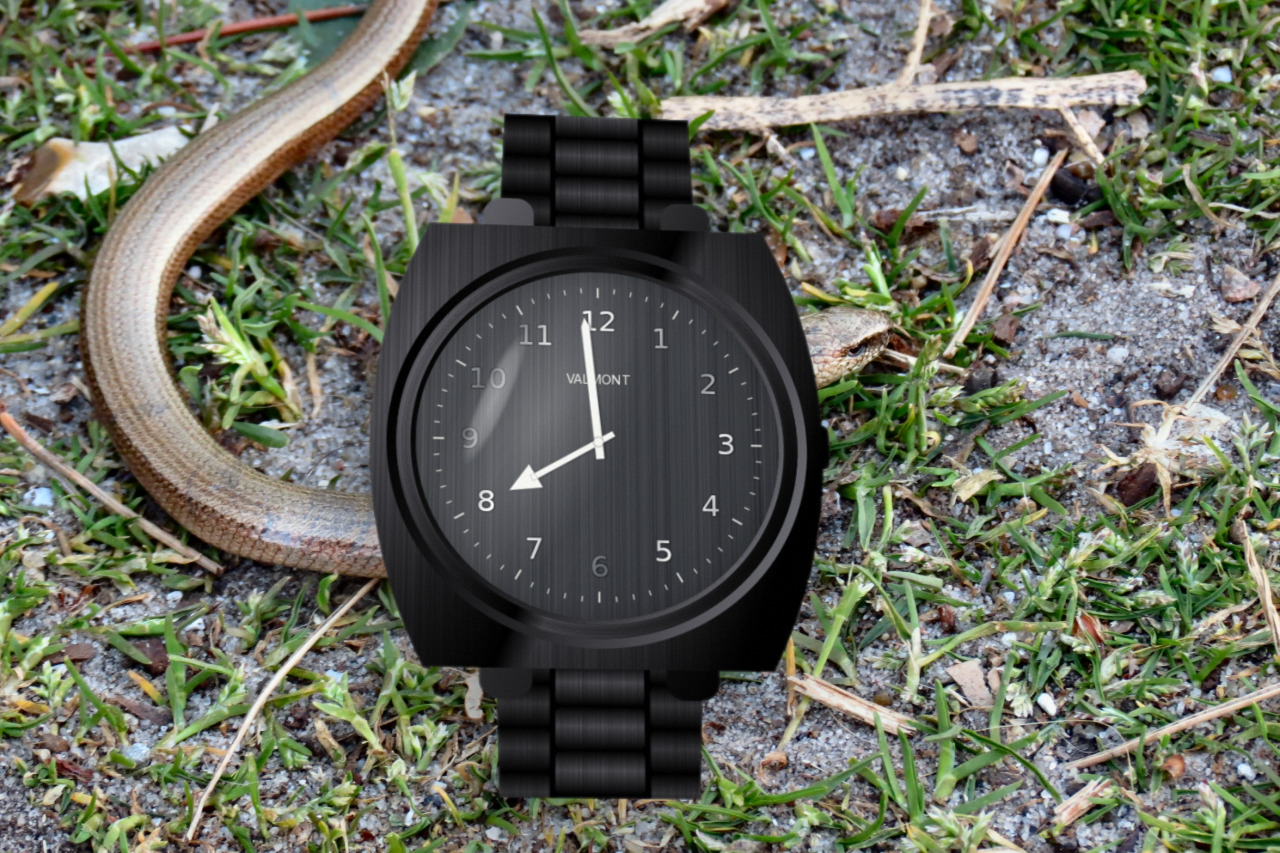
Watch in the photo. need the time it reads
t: 7:59
